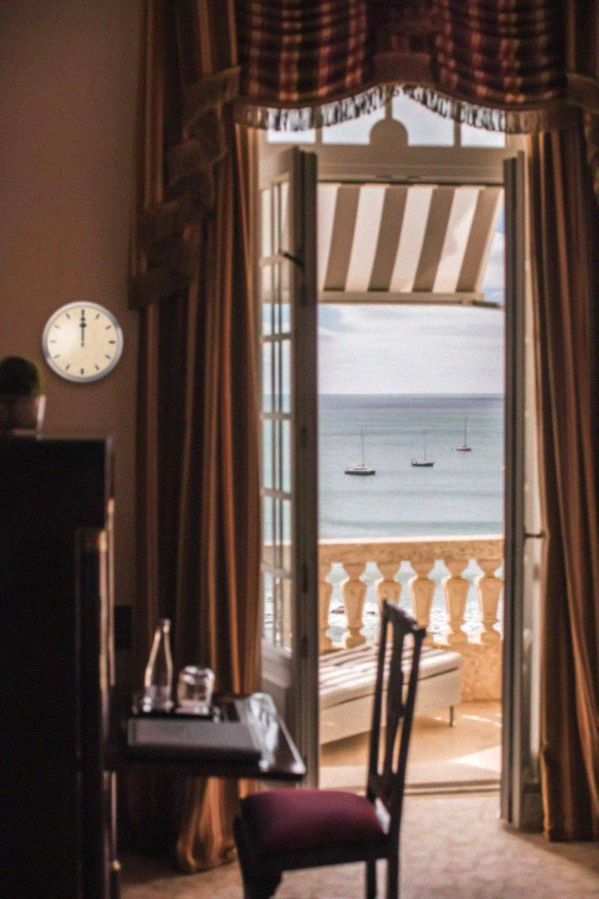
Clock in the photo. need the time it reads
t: 12:00
